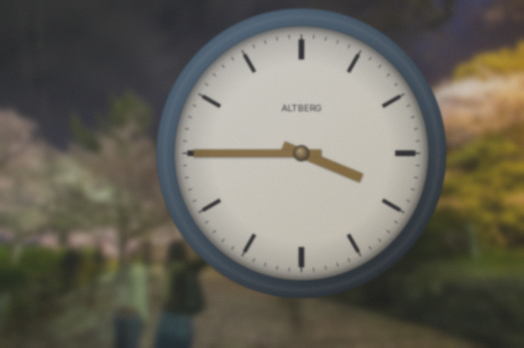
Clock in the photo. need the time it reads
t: 3:45
